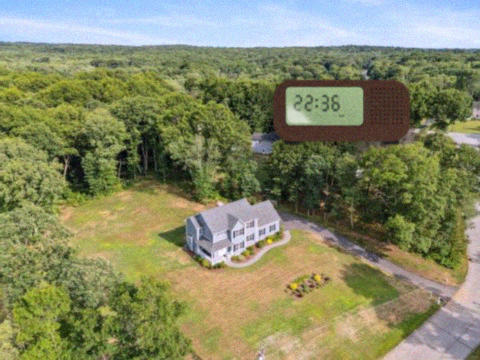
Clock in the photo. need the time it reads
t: 22:36
